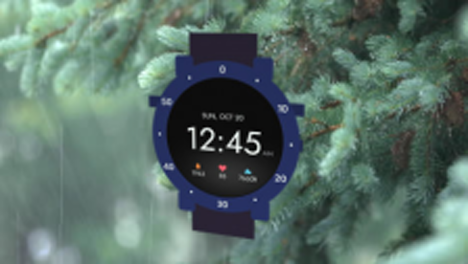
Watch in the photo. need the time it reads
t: 12:45
